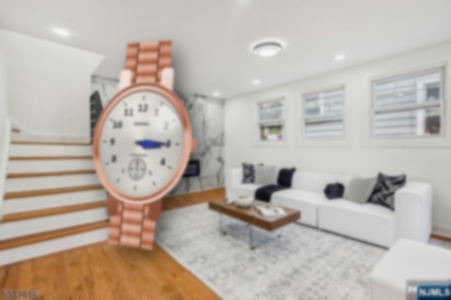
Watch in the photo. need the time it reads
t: 3:15
